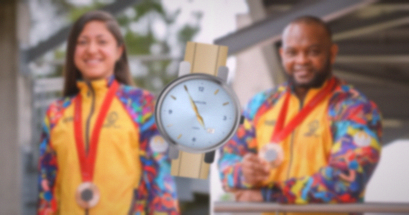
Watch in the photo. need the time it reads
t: 4:55
